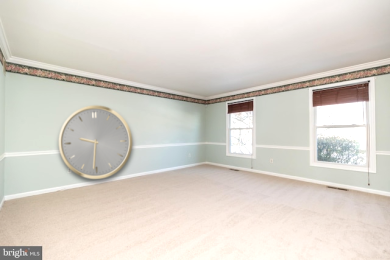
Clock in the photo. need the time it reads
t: 9:31
